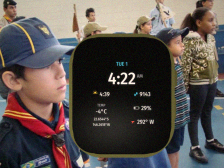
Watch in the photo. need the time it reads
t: 4:22
